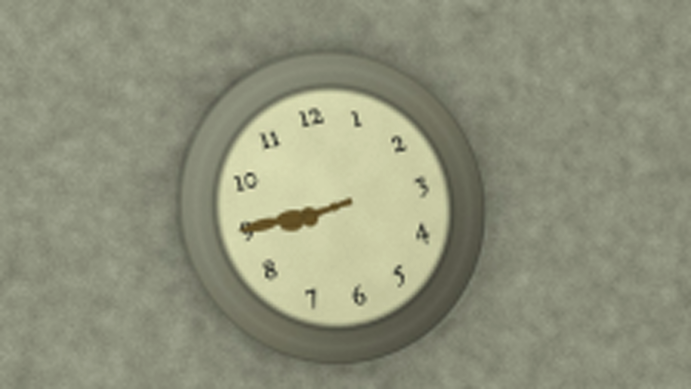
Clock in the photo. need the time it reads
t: 8:45
